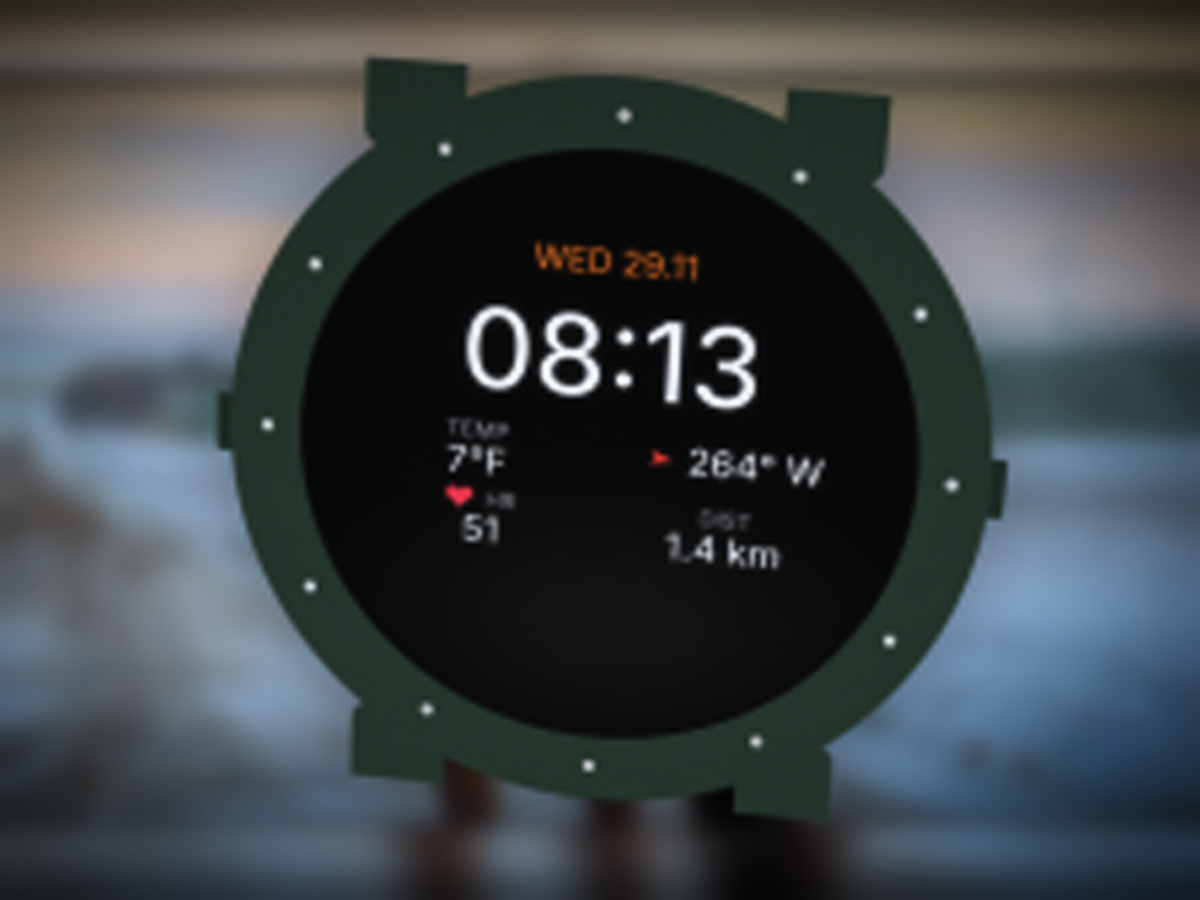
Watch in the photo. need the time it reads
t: 8:13
